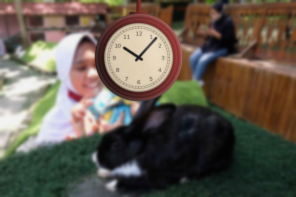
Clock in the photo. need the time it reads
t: 10:07
